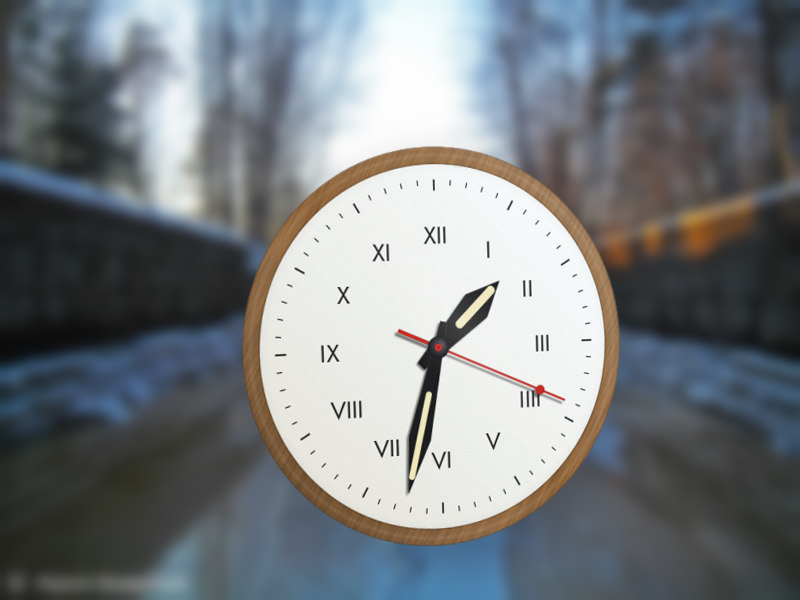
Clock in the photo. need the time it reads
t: 1:32:19
